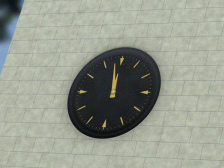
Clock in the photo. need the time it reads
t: 11:58
